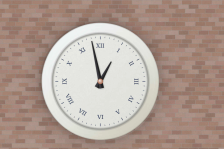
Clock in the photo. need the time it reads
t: 12:58
